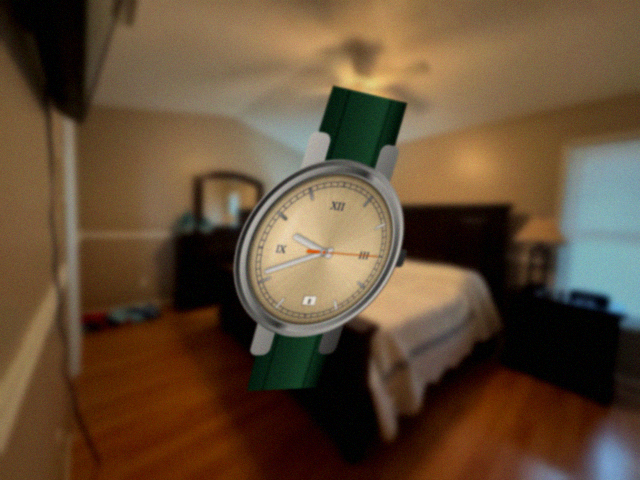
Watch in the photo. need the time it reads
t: 9:41:15
